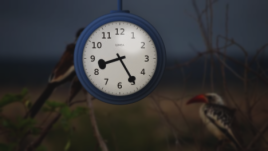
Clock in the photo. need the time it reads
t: 8:25
